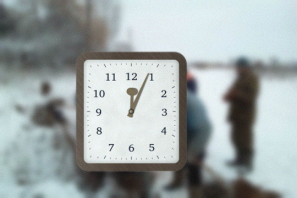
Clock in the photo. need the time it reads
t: 12:04
